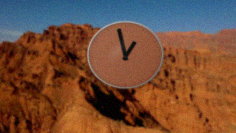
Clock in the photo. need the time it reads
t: 12:58
